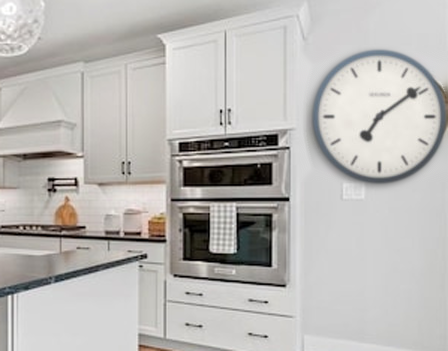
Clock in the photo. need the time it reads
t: 7:09
